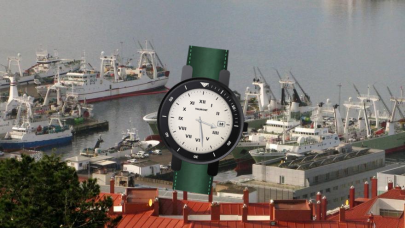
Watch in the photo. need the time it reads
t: 3:28
